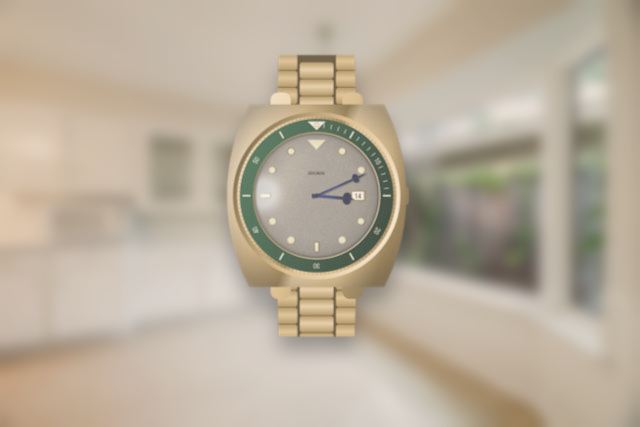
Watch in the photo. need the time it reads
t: 3:11
